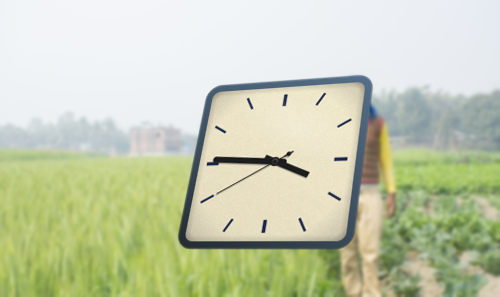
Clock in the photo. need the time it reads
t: 3:45:40
